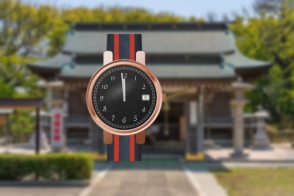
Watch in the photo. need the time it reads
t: 11:59
